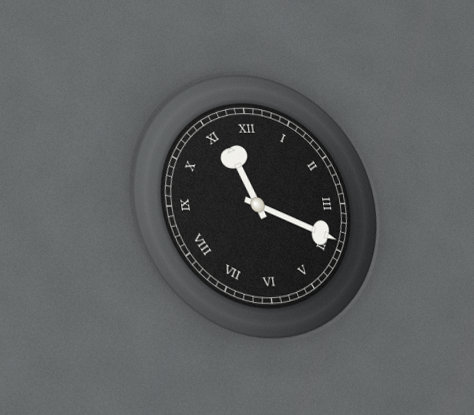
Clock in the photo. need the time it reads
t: 11:19
